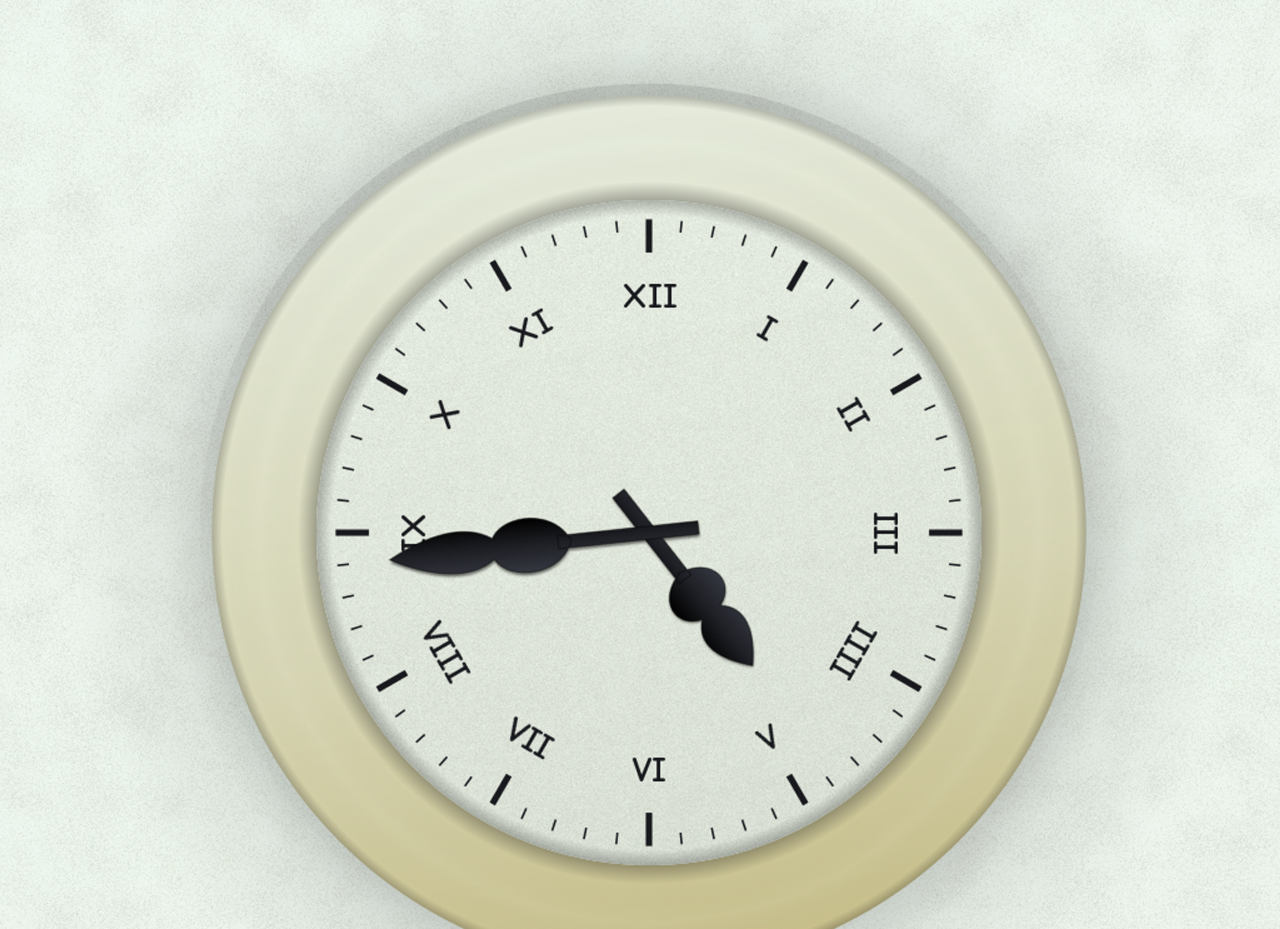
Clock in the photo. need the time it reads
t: 4:44
